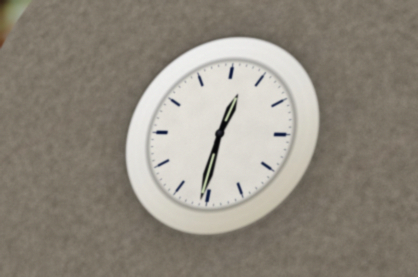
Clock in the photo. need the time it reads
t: 12:31
